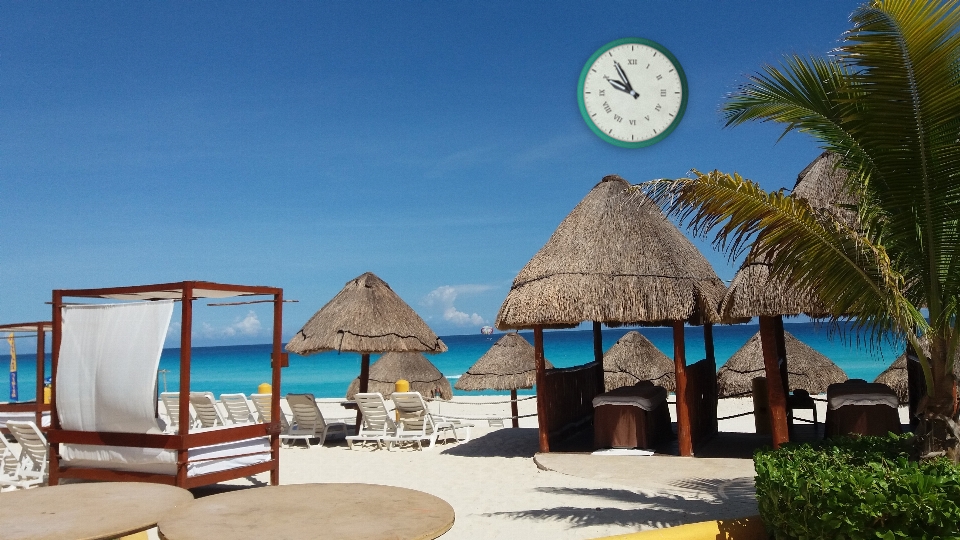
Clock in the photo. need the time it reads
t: 9:55
